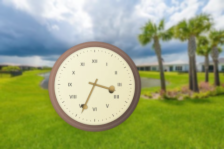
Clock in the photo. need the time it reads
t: 3:34
